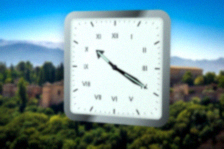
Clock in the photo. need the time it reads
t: 10:20
